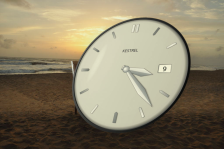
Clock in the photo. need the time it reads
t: 3:23
